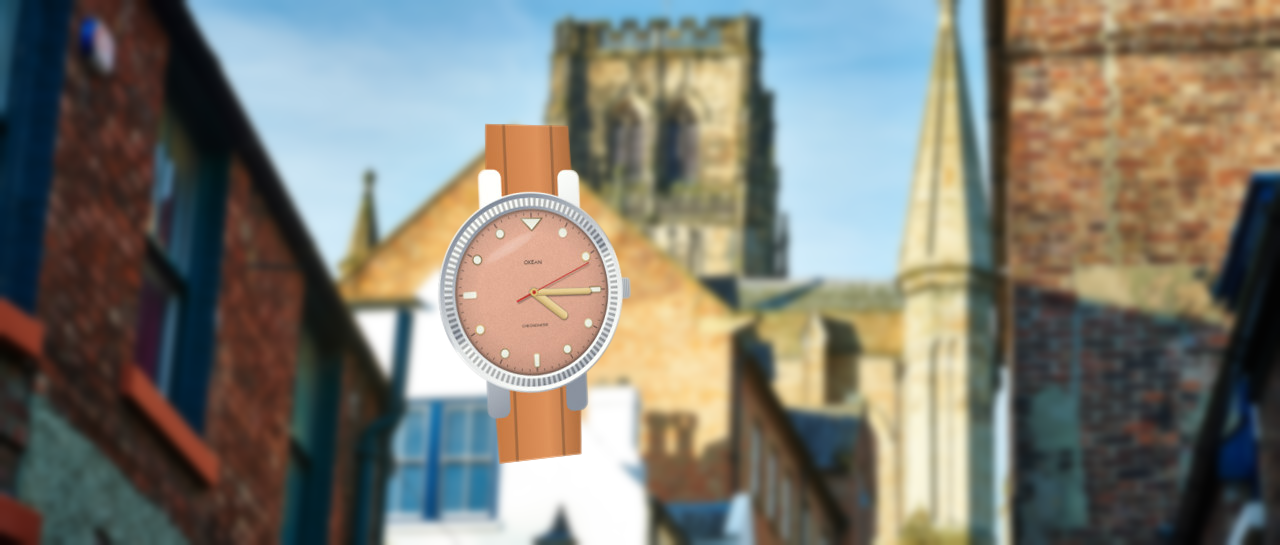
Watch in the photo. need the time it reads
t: 4:15:11
